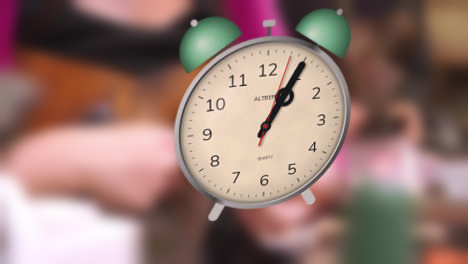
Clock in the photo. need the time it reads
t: 1:05:03
